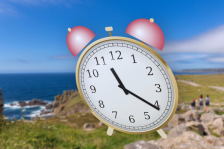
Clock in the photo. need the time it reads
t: 11:21
